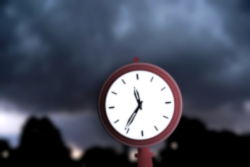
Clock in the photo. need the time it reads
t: 11:36
